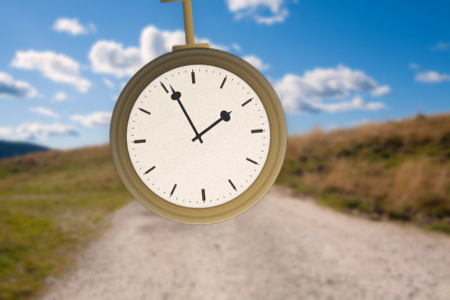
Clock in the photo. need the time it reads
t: 1:56
